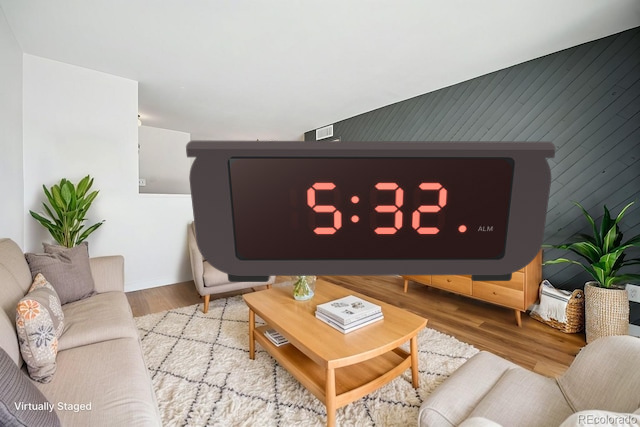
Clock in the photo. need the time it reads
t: 5:32
